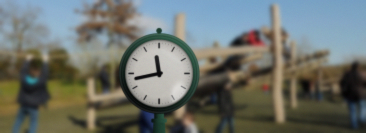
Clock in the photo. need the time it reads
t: 11:43
